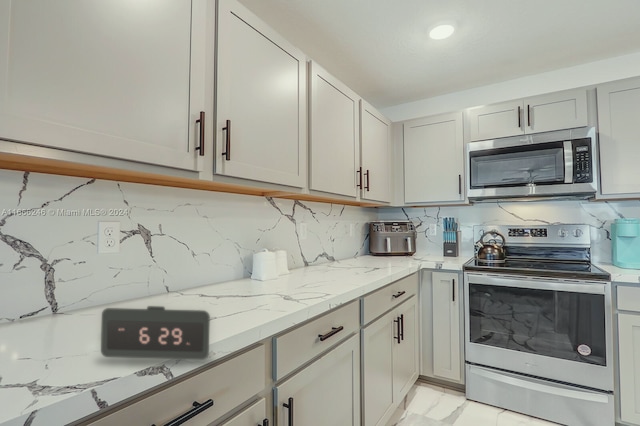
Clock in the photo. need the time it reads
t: 6:29
